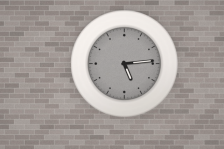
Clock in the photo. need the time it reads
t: 5:14
